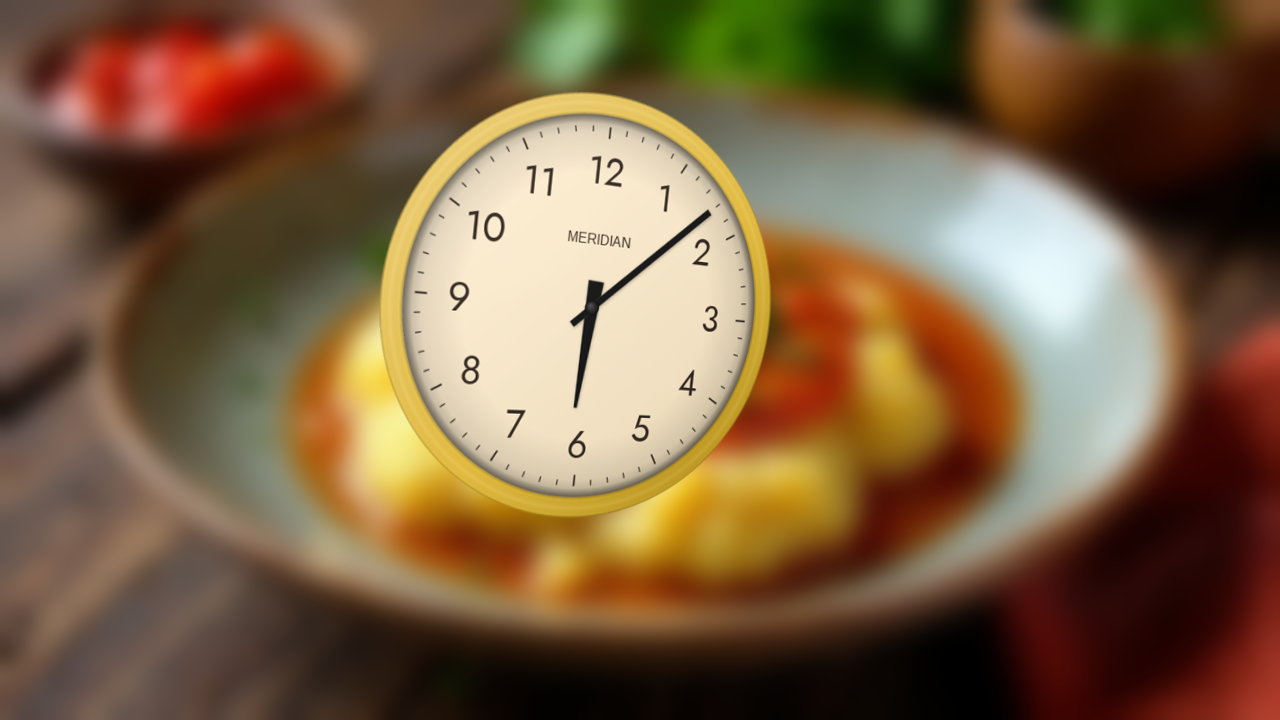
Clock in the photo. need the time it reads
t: 6:08
